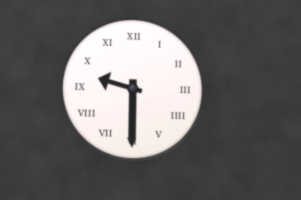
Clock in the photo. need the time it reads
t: 9:30
